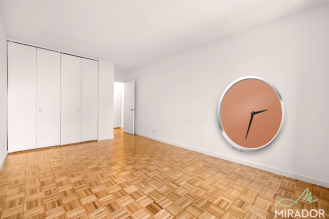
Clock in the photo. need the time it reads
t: 2:33
